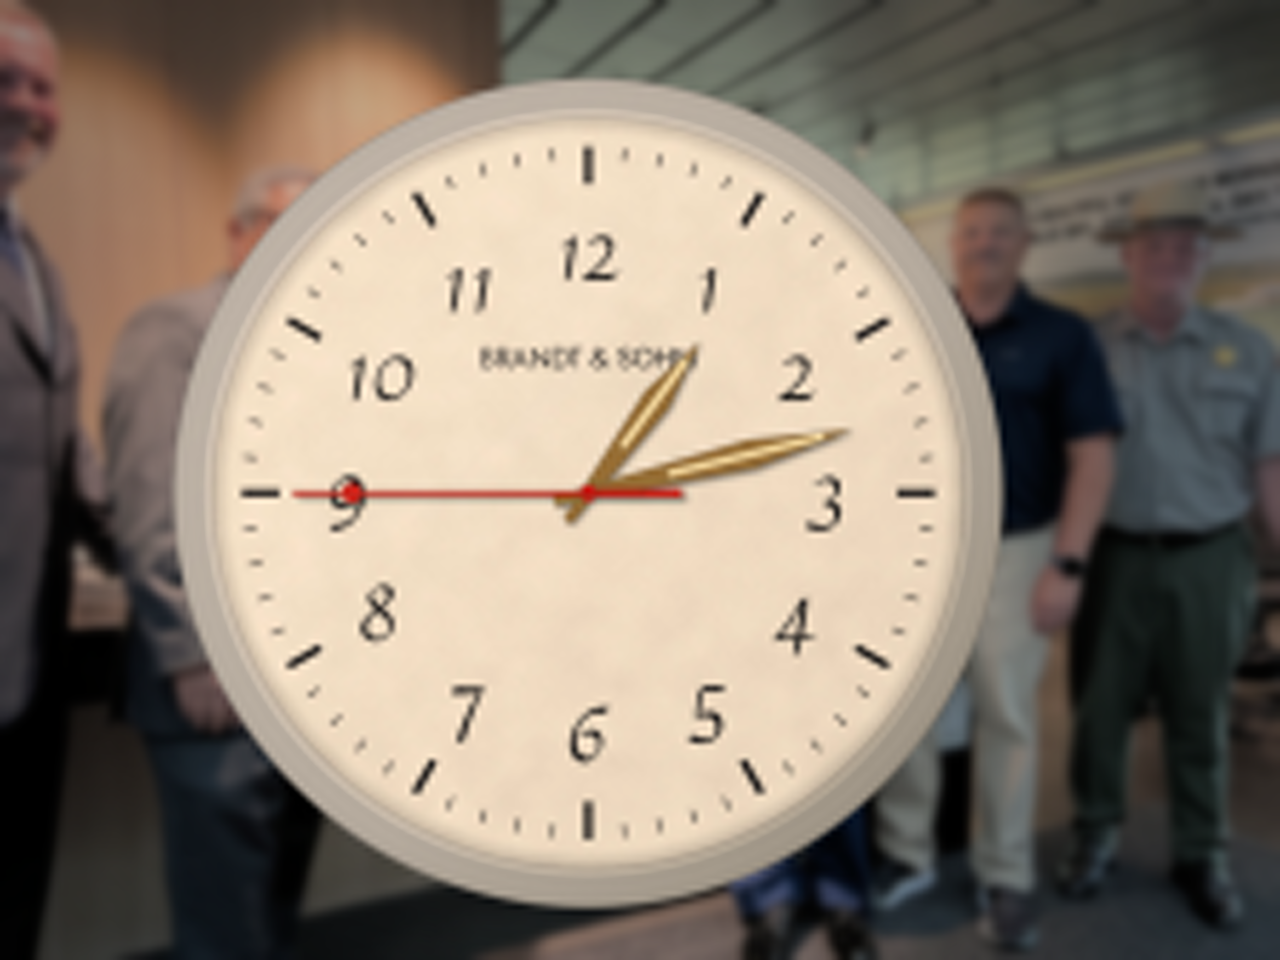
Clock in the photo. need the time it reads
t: 1:12:45
